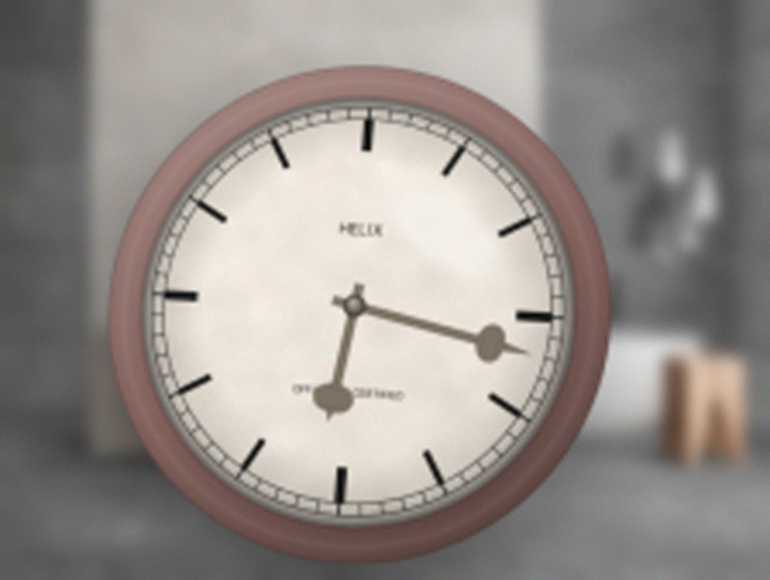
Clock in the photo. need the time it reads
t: 6:17
